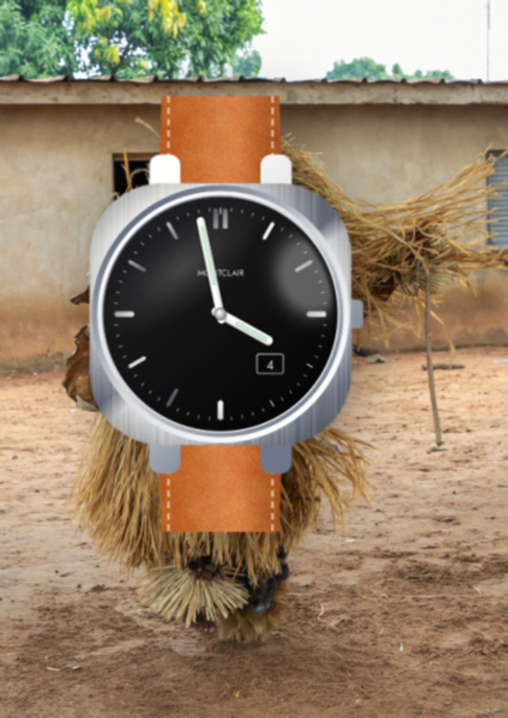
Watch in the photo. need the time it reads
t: 3:58
